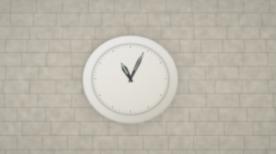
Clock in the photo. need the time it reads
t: 11:04
